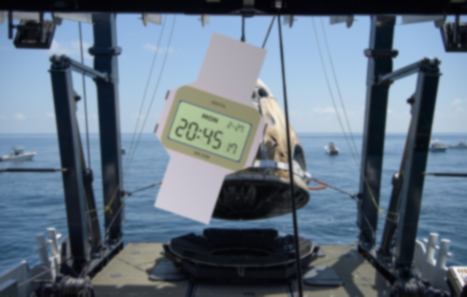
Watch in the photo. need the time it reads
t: 20:45:17
